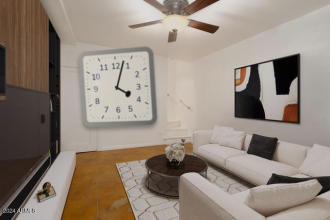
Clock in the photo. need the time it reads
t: 4:03
